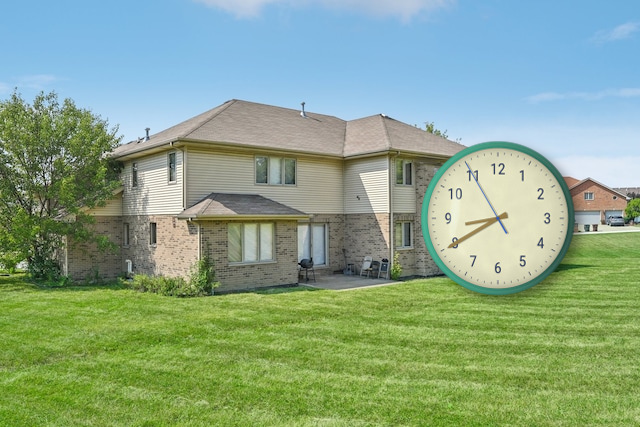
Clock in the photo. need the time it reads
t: 8:39:55
